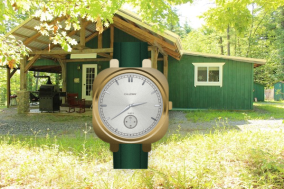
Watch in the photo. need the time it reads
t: 2:39
